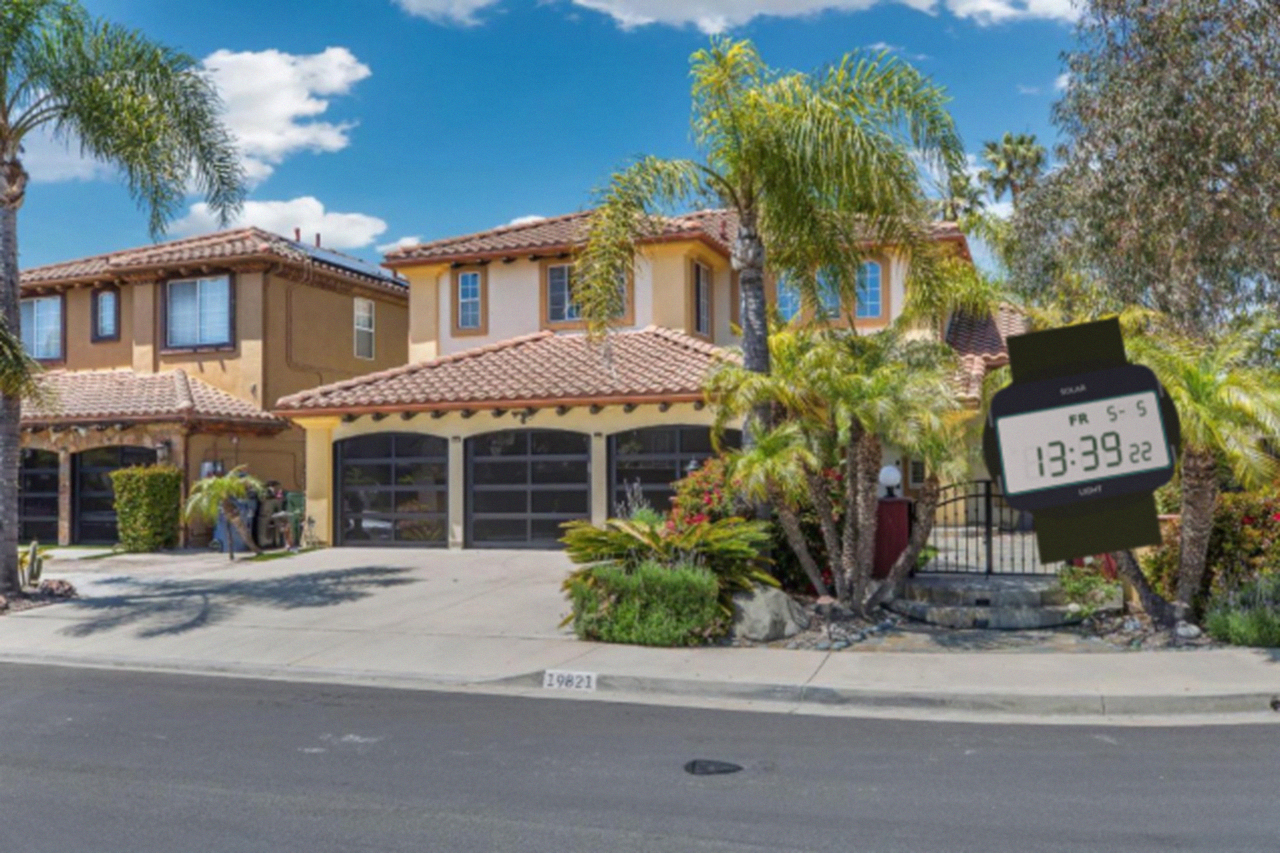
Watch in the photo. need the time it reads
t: 13:39:22
